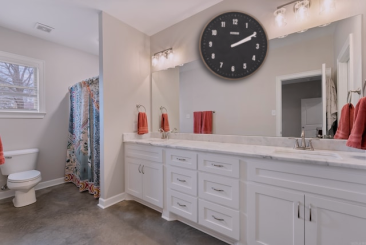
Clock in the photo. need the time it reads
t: 2:10
